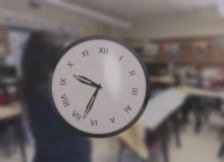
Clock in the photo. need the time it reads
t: 9:33
